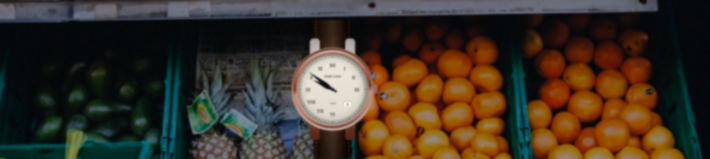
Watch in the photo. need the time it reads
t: 9:51
